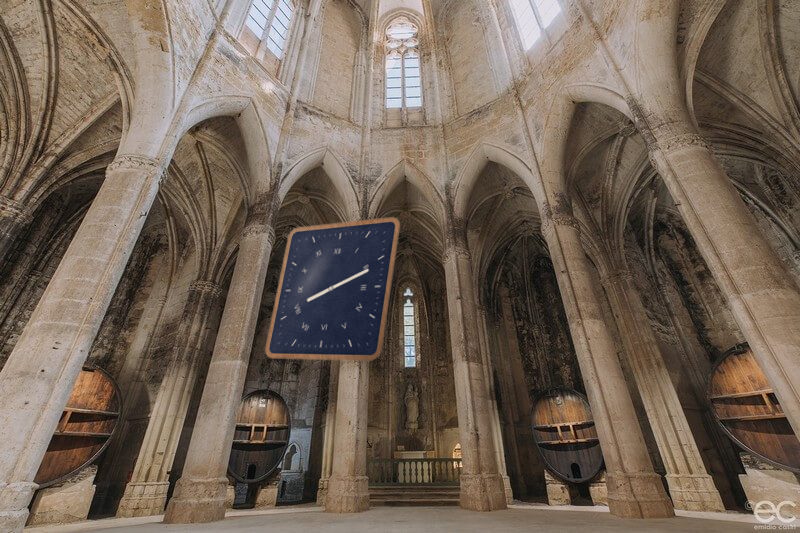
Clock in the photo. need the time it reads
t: 8:11
